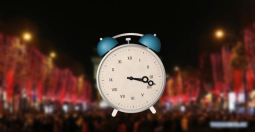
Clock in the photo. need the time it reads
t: 3:18
